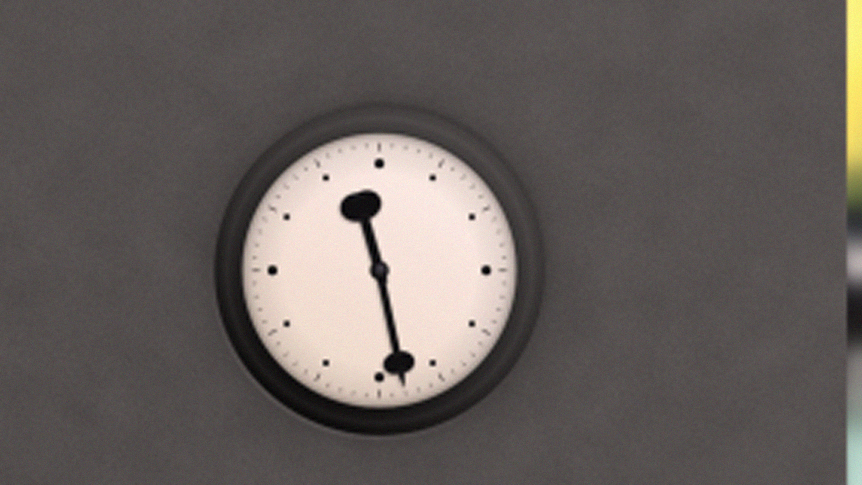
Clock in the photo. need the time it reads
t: 11:28
